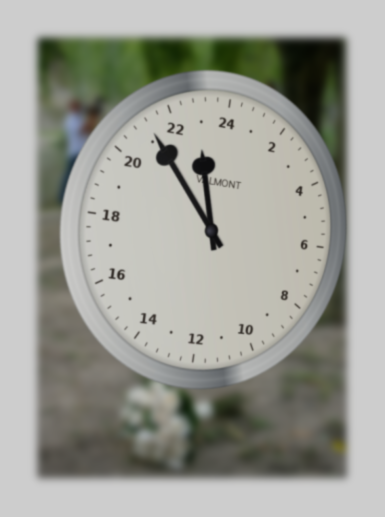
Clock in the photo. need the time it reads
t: 22:53
